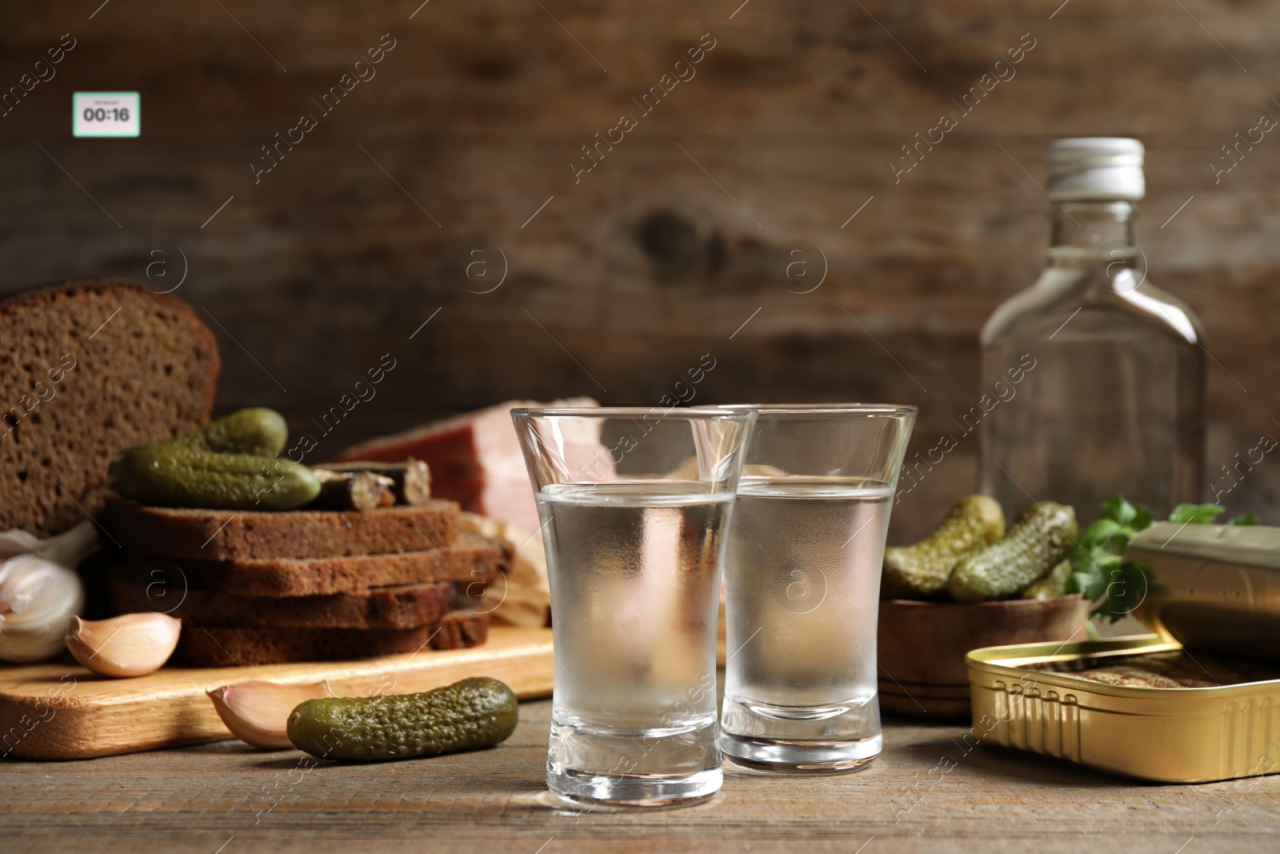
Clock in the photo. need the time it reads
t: 0:16
